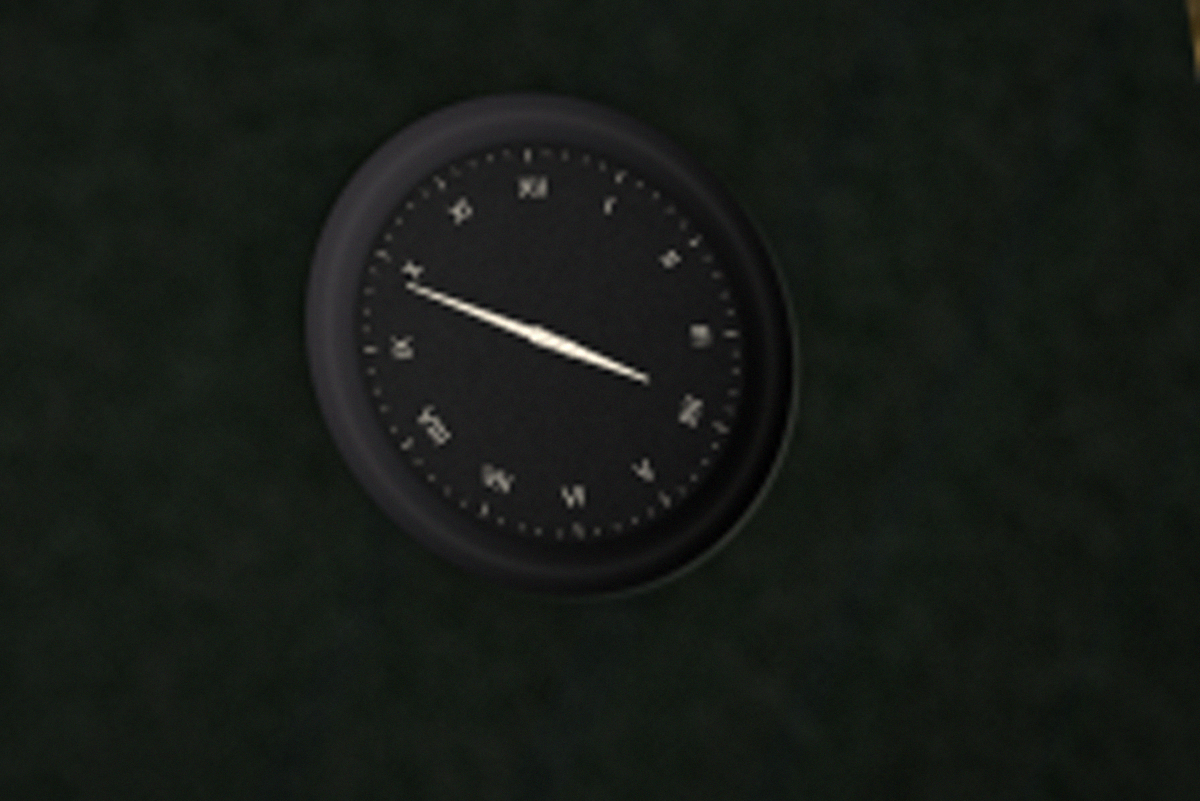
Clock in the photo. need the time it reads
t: 3:49
